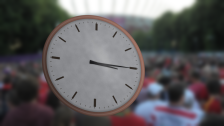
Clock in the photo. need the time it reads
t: 3:15
